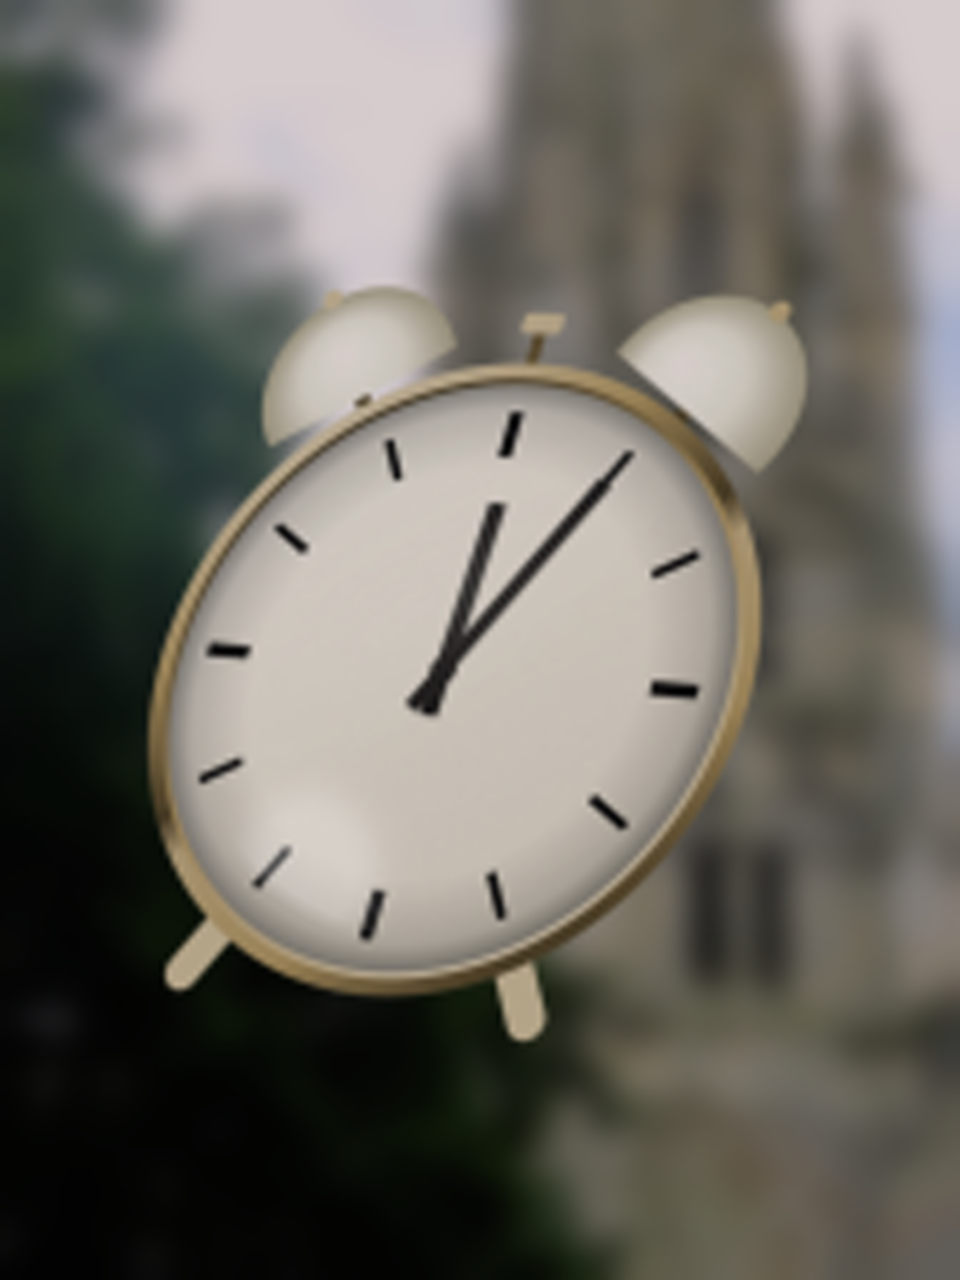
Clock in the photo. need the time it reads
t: 12:05
